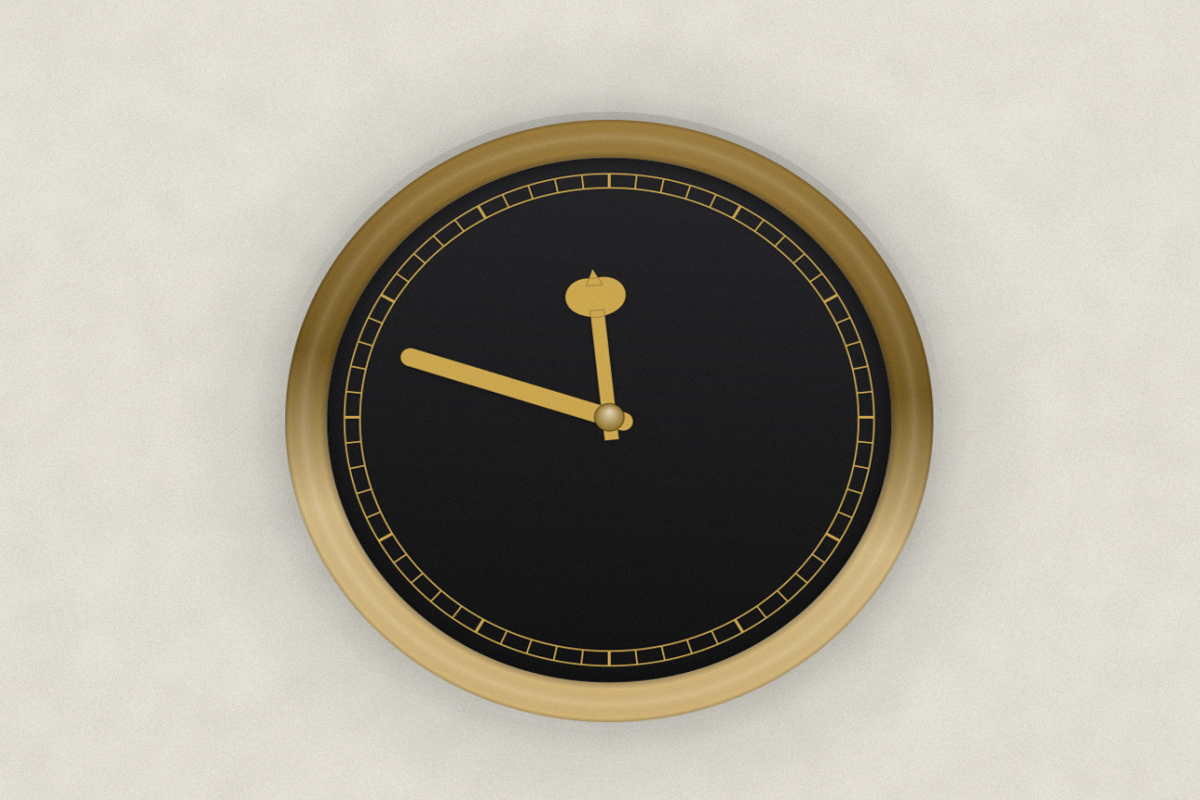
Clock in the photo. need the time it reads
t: 11:48
